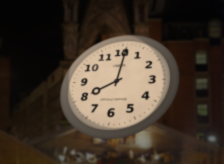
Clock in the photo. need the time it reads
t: 8:01
